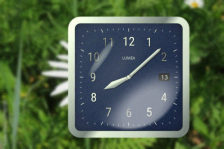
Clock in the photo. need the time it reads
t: 8:08
